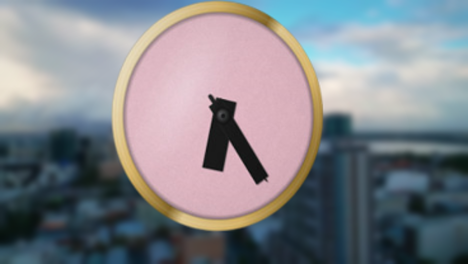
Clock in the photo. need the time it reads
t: 6:24:24
